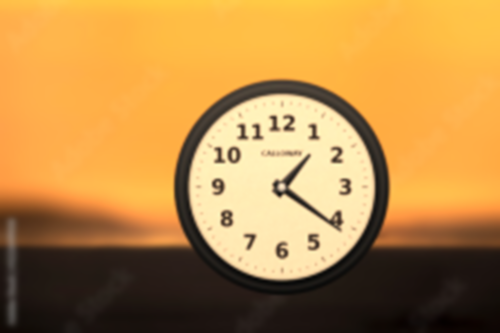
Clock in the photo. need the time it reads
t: 1:21
